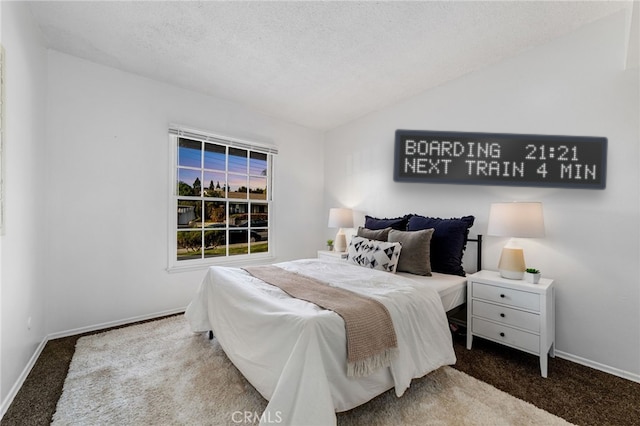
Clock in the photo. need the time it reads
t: 21:21
